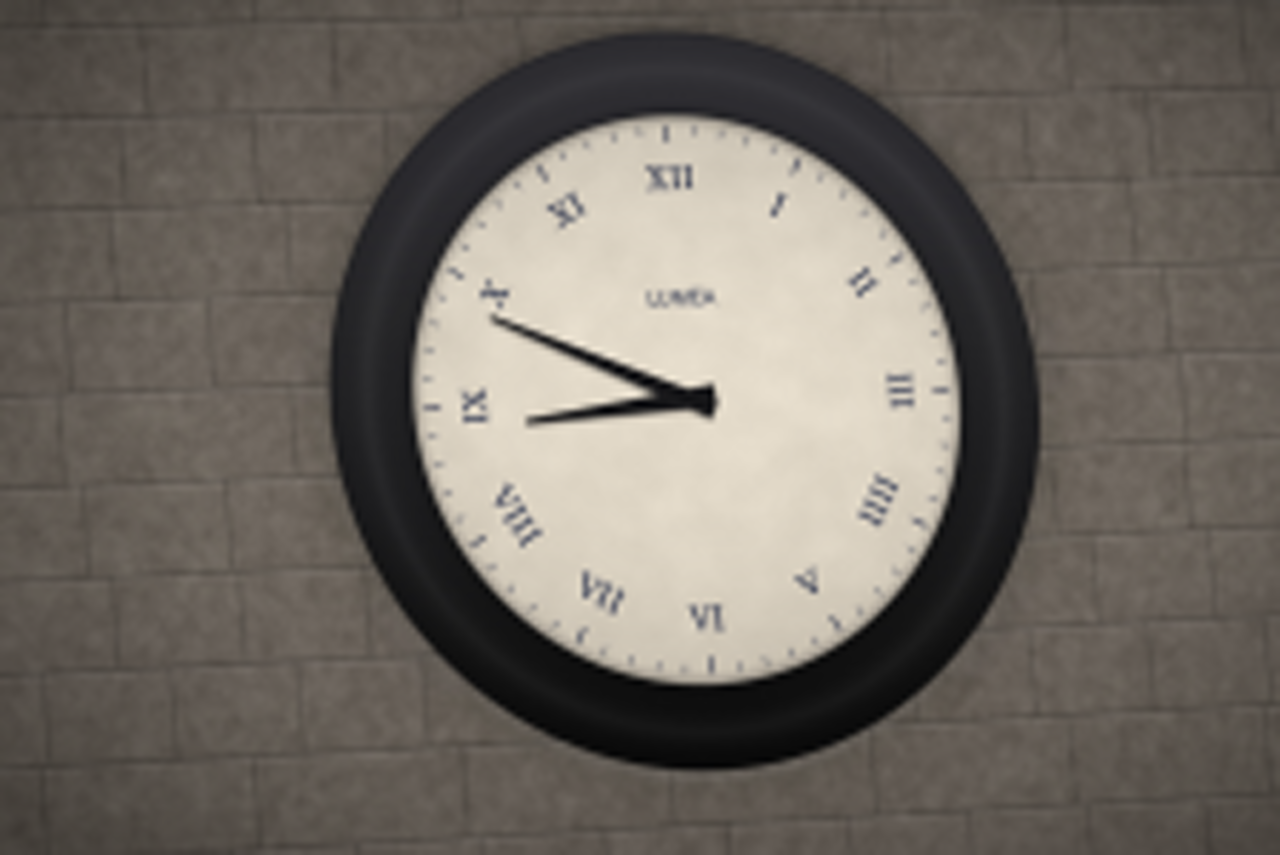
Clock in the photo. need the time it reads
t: 8:49
